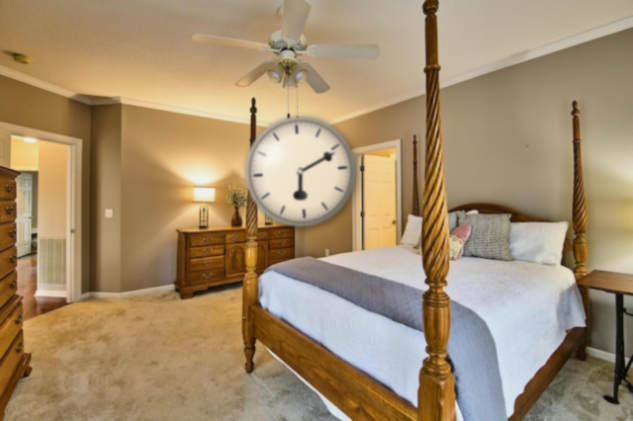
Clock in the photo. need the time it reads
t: 6:11
